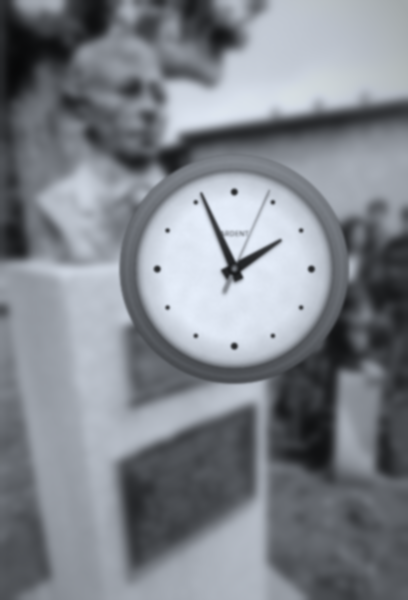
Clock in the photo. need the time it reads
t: 1:56:04
